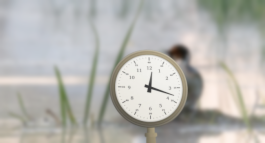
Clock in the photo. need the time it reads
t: 12:18
